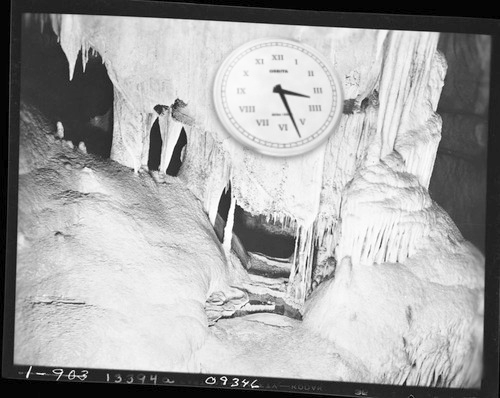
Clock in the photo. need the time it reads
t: 3:27
